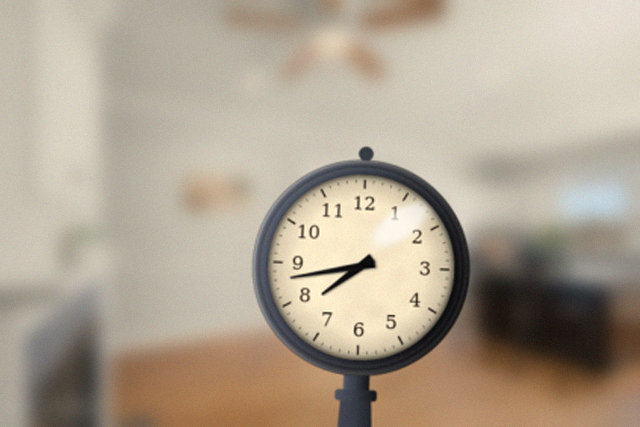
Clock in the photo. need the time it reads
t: 7:43
